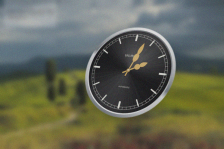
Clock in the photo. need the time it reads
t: 2:03
